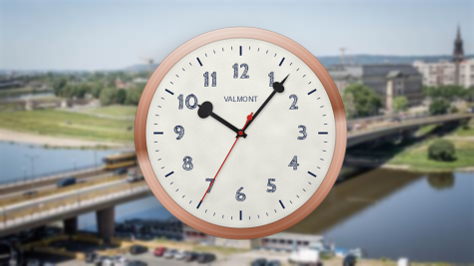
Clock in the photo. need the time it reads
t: 10:06:35
